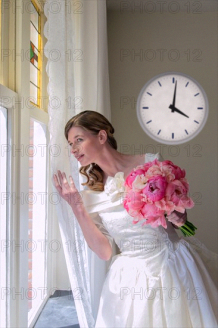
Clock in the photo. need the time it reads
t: 4:01
